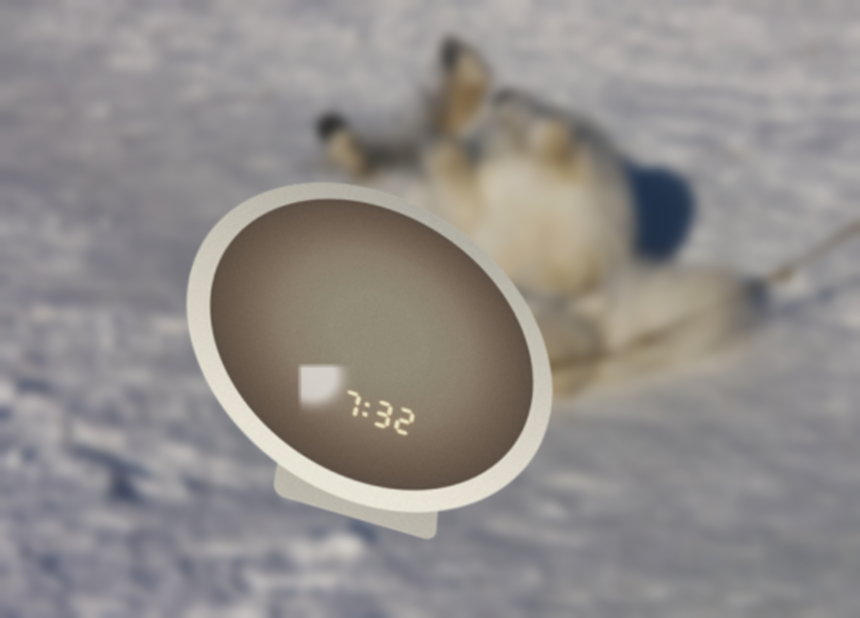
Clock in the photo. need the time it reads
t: 7:32
